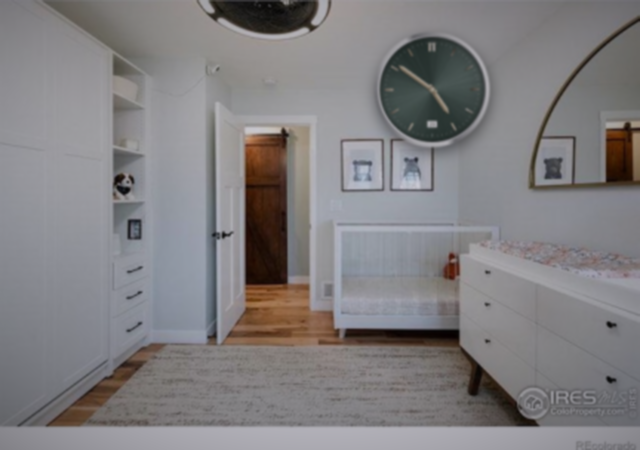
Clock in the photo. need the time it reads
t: 4:51
